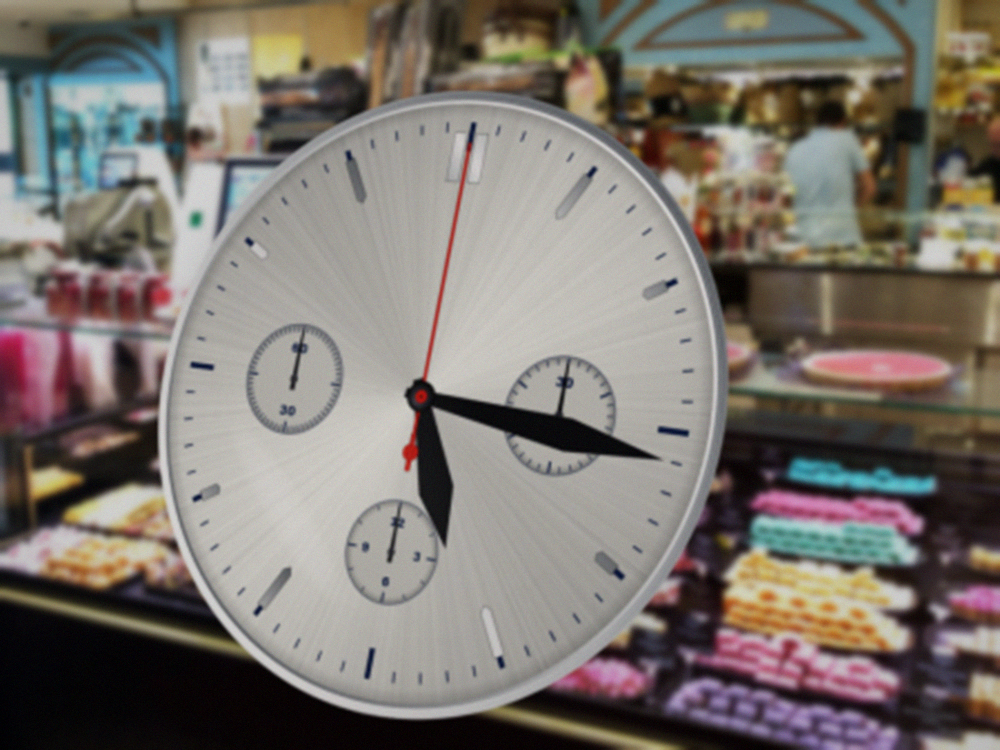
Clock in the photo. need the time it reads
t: 5:16
